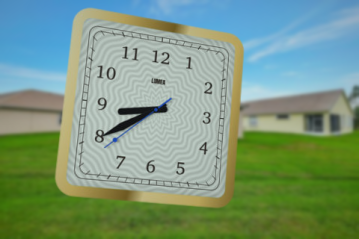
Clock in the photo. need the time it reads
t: 8:39:38
